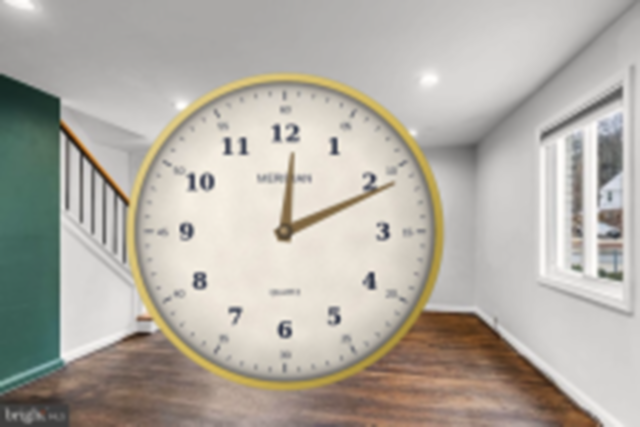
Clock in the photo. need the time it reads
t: 12:11
